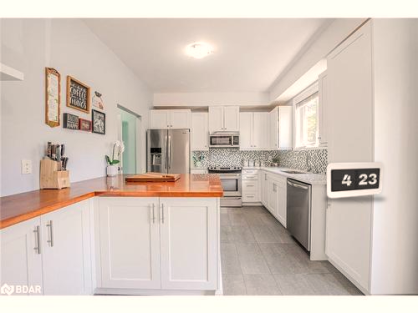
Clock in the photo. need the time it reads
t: 4:23
